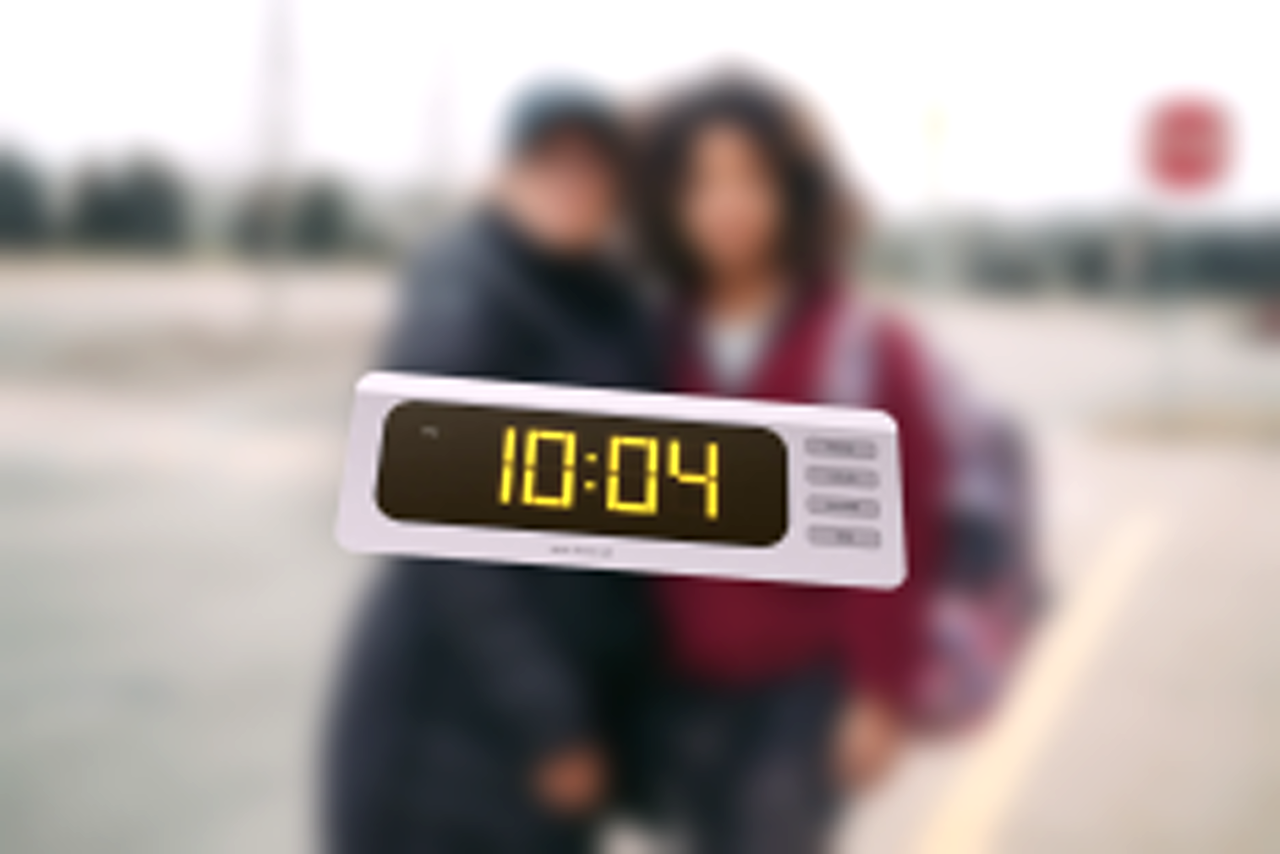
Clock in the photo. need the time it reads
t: 10:04
